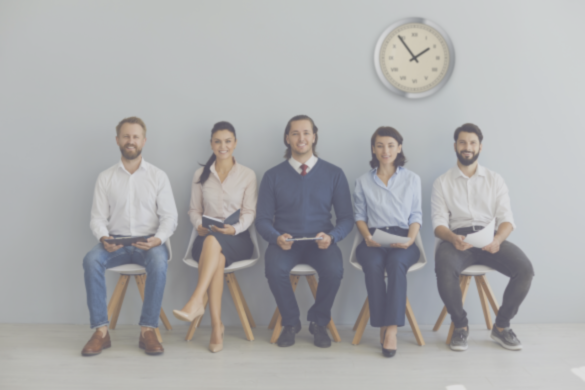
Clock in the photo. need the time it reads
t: 1:54
